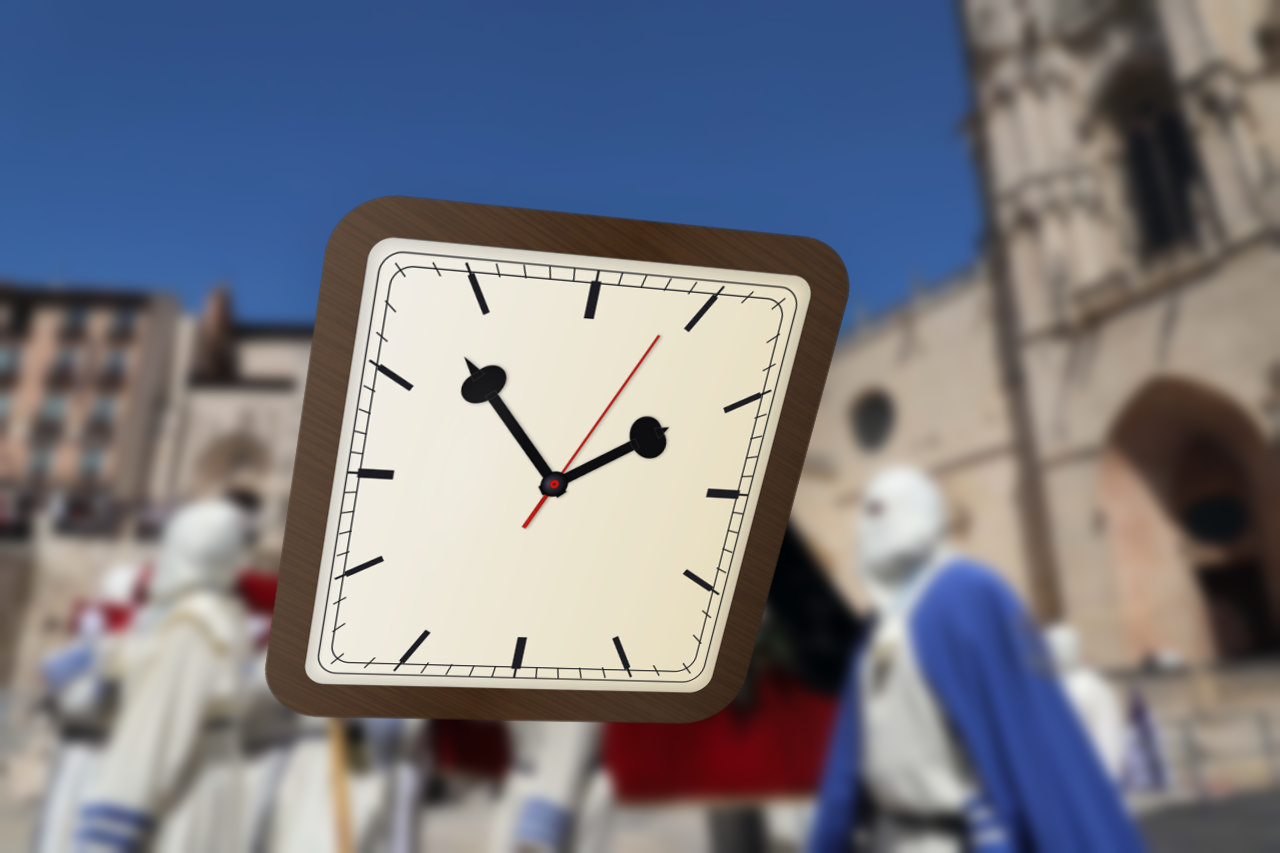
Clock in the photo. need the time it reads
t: 1:53:04
